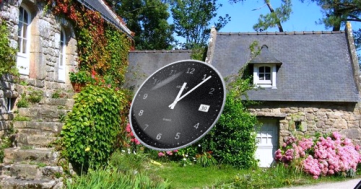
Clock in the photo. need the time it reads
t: 12:06
